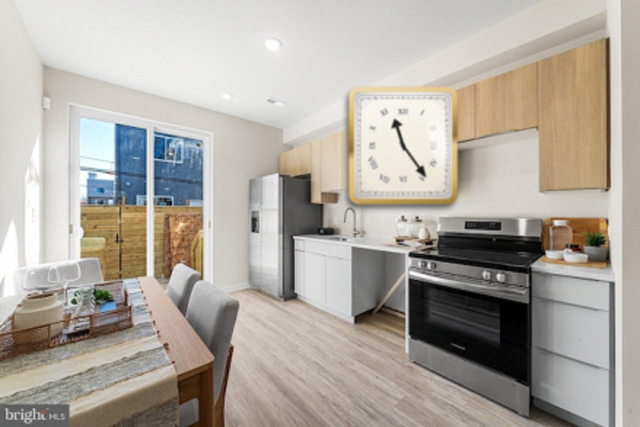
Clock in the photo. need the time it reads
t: 11:24
